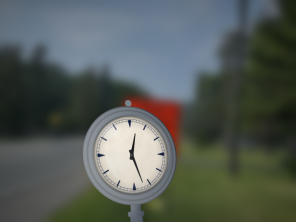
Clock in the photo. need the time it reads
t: 12:27
